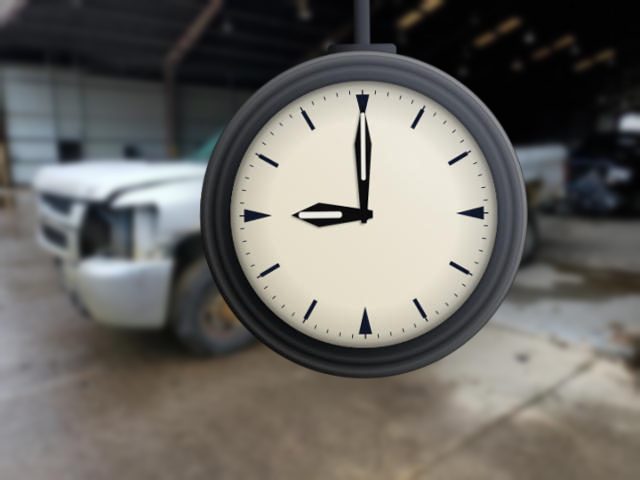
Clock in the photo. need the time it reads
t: 9:00
